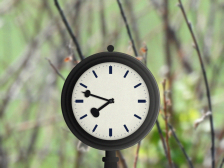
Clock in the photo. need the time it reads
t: 7:48
